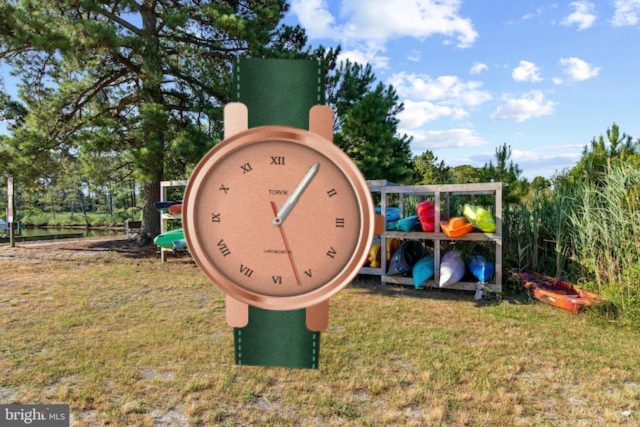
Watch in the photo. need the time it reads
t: 1:05:27
